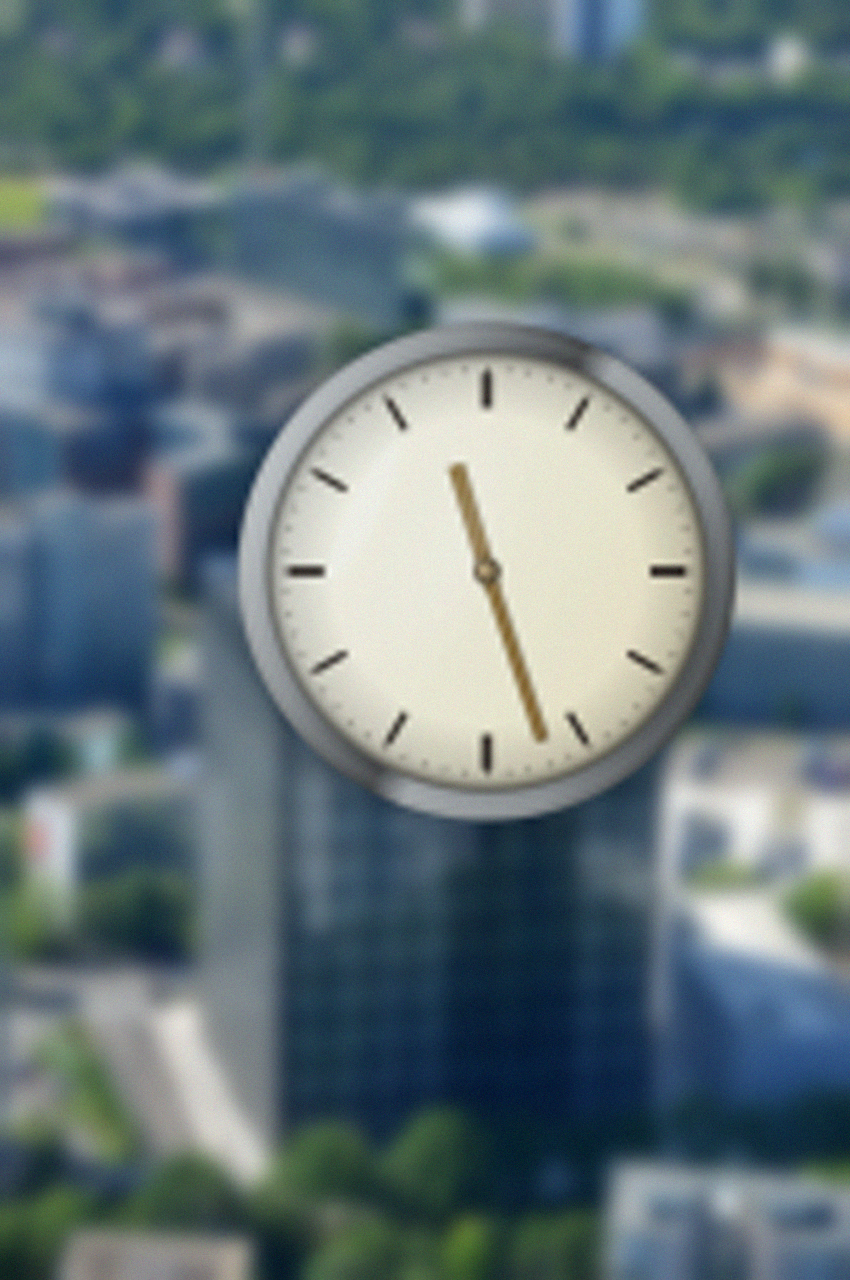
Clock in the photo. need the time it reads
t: 11:27
